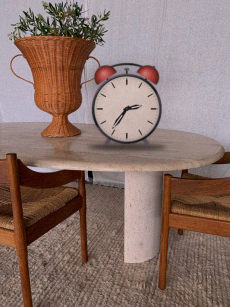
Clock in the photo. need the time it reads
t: 2:36
